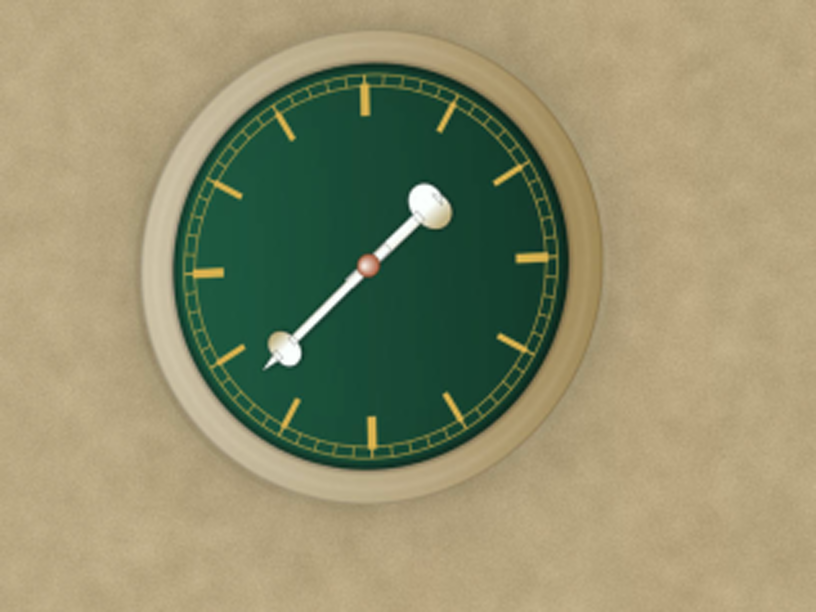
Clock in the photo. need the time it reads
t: 1:38
